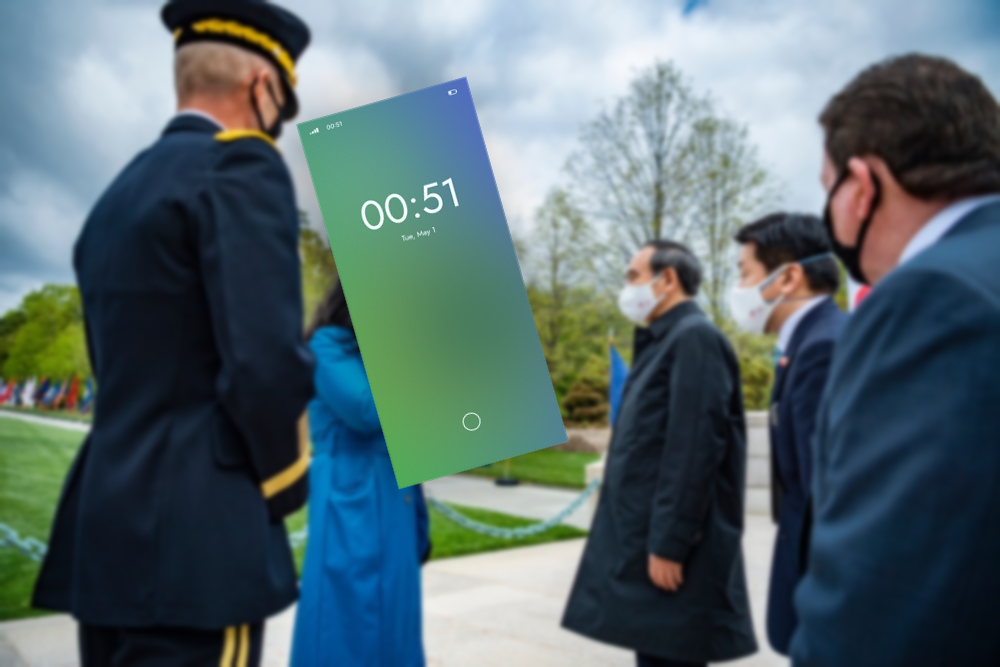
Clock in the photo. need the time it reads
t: 0:51
